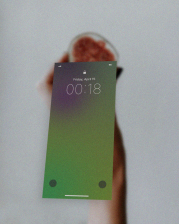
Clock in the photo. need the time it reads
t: 0:18
